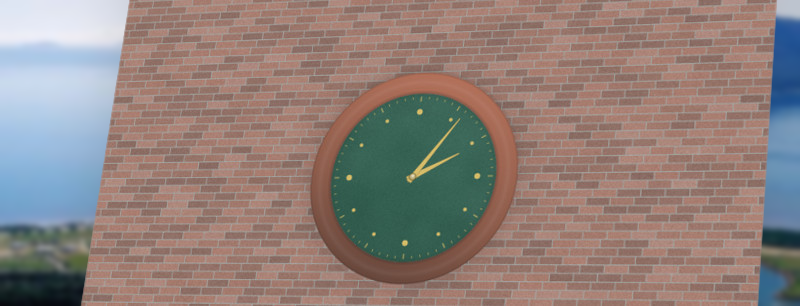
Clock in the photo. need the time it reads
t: 2:06
